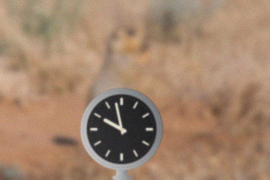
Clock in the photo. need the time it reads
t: 9:58
